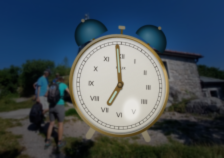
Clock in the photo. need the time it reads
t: 6:59
